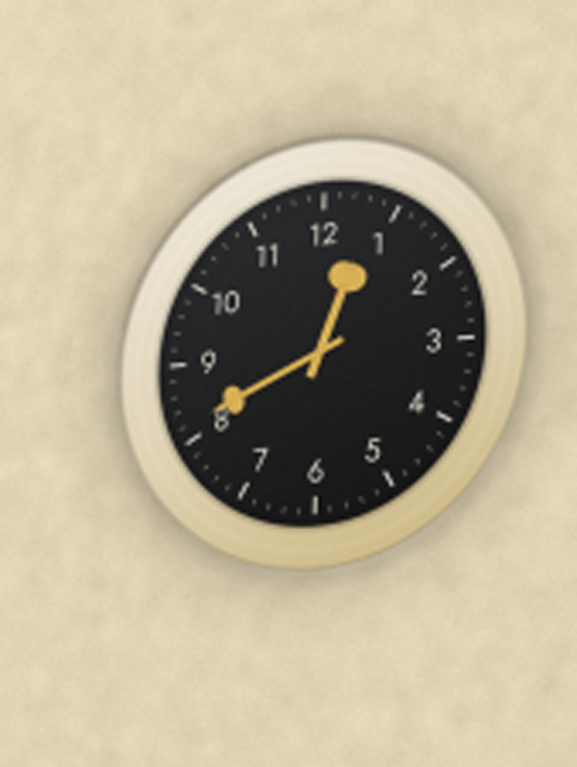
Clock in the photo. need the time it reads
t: 12:41
